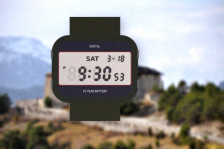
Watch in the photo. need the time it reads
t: 9:30:53
